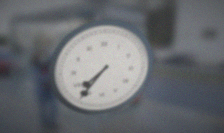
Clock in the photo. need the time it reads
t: 7:36
